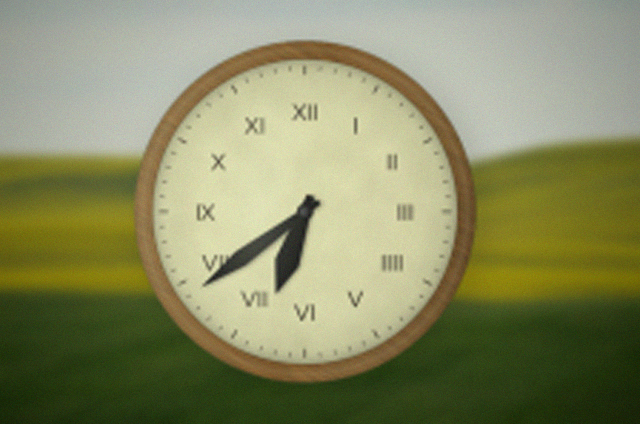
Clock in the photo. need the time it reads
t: 6:39
